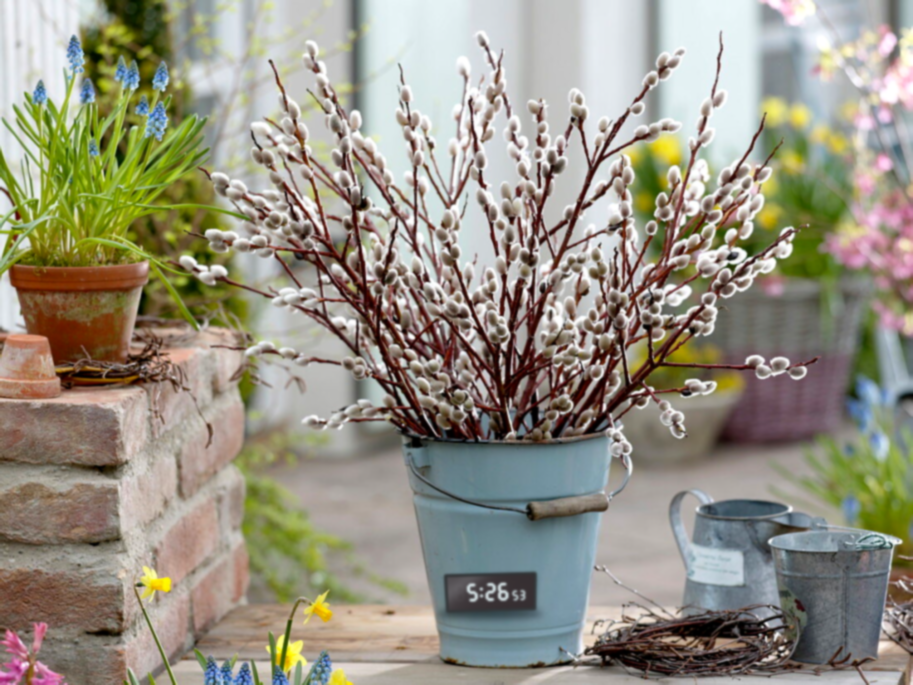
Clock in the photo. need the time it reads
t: 5:26
